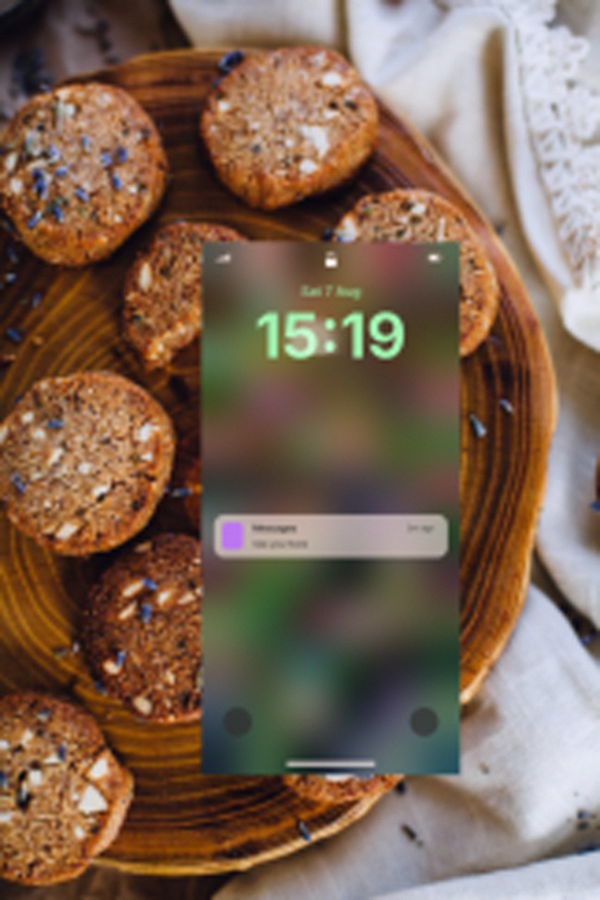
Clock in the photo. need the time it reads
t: 15:19
